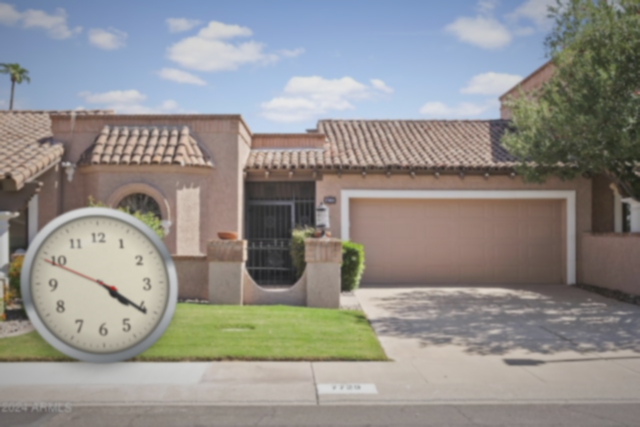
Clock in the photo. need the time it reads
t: 4:20:49
